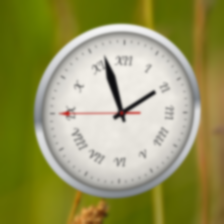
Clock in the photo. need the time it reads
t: 1:56:45
